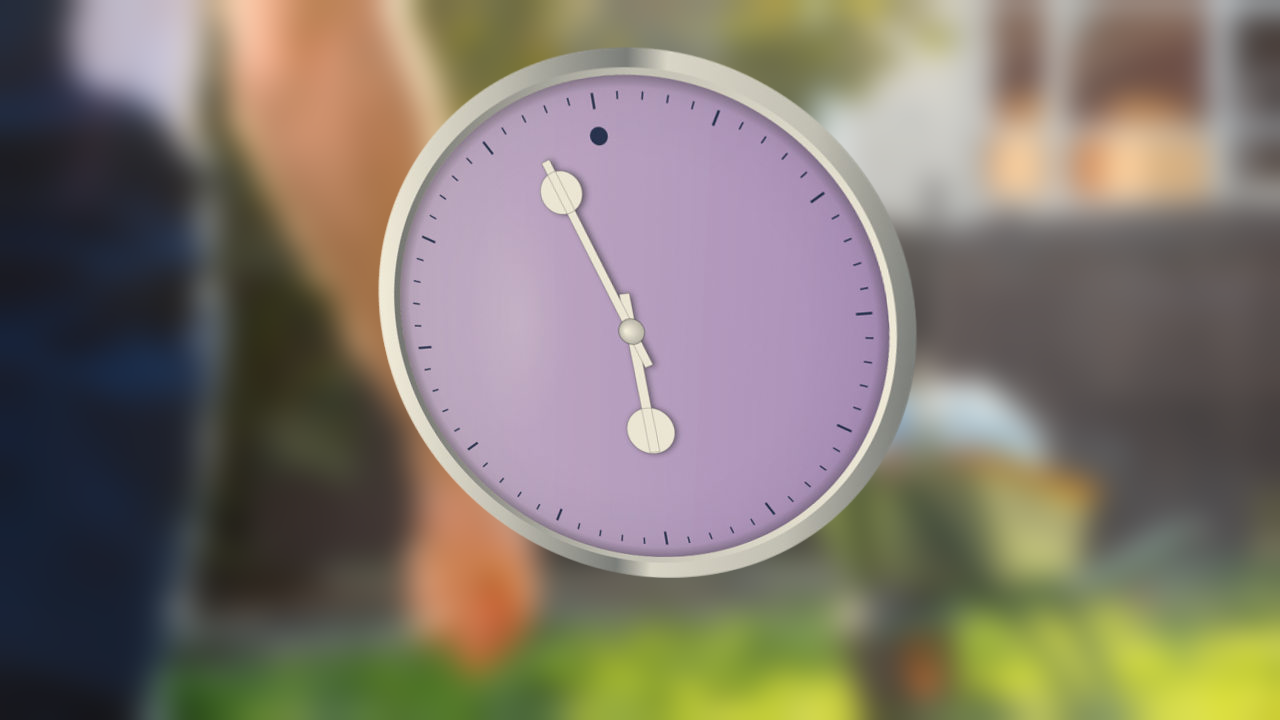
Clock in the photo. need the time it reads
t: 5:57
